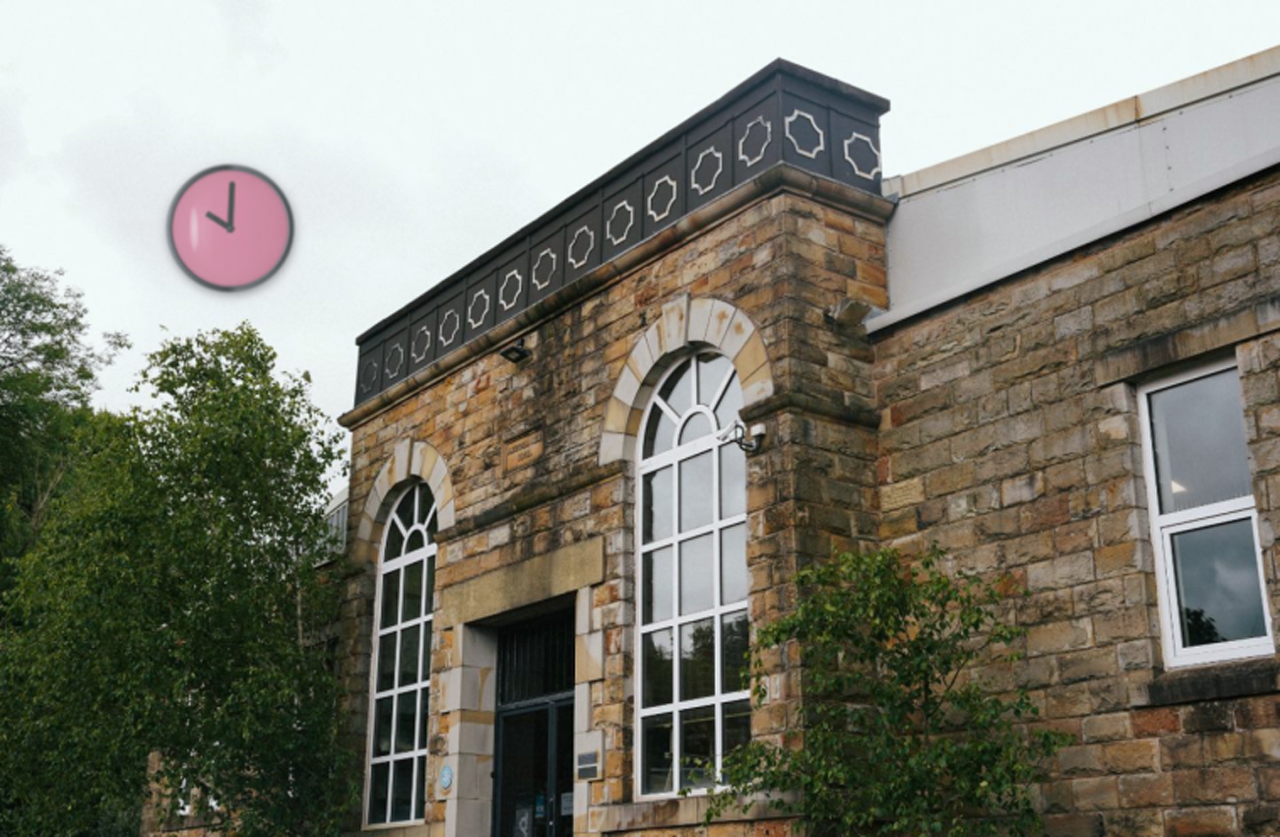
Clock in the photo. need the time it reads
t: 10:00
